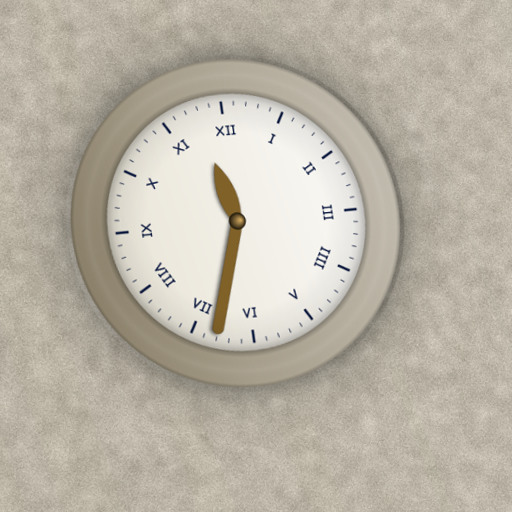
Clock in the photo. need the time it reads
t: 11:33
